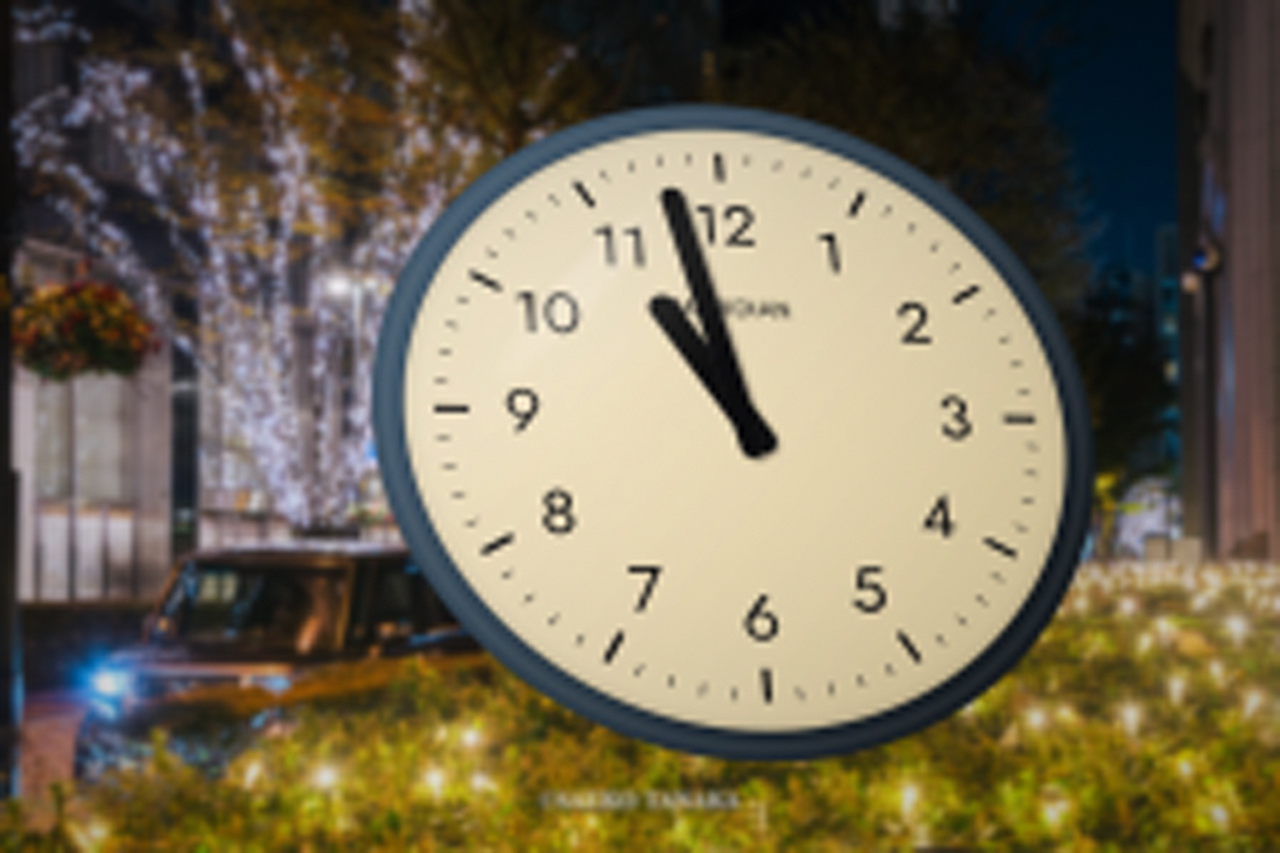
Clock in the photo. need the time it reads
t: 10:58
